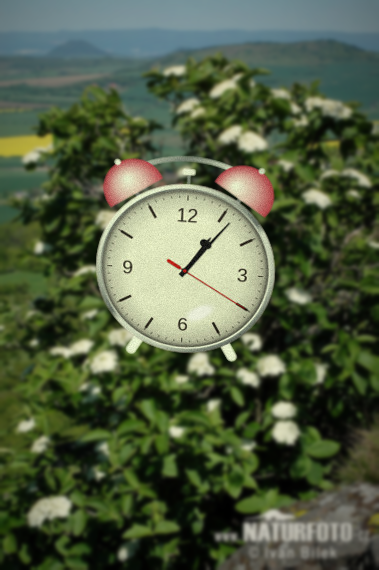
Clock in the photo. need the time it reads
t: 1:06:20
